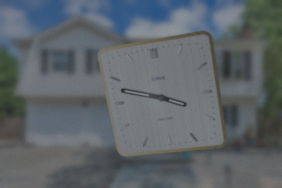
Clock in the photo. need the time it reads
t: 3:48
